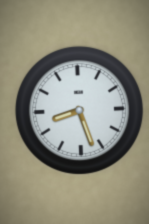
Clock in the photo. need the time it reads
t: 8:27
